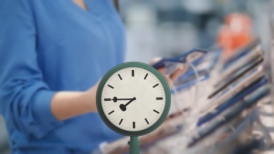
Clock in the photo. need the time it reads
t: 7:45
